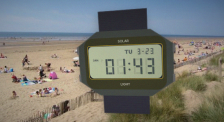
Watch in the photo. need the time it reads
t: 1:43
